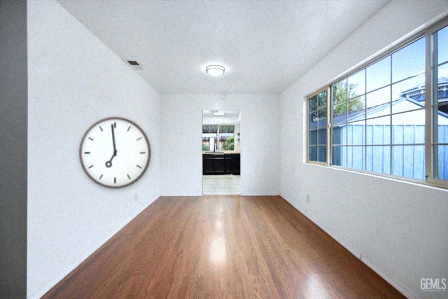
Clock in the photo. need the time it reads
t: 6:59
